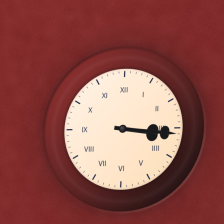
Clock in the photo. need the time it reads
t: 3:16
